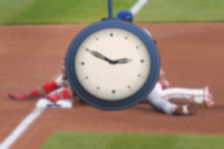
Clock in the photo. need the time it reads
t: 2:50
